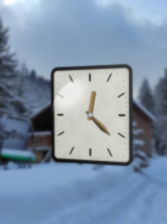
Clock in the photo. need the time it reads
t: 12:22
